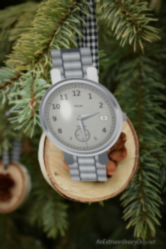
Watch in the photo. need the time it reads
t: 2:29
